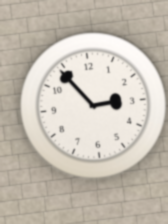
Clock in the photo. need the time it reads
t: 2:54
